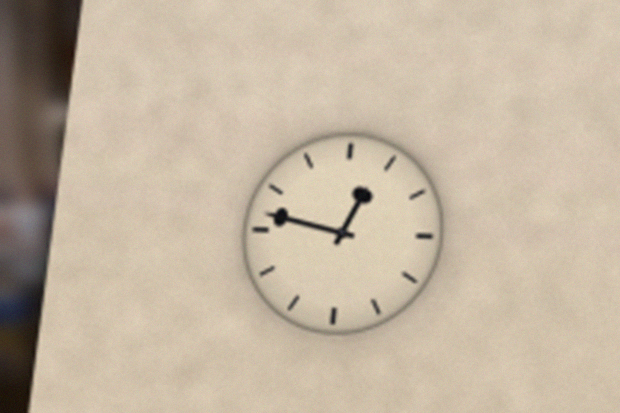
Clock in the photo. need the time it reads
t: 12:47
